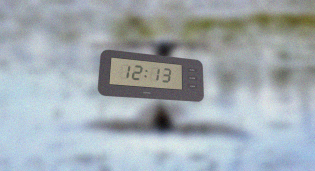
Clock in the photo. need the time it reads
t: 12:13
